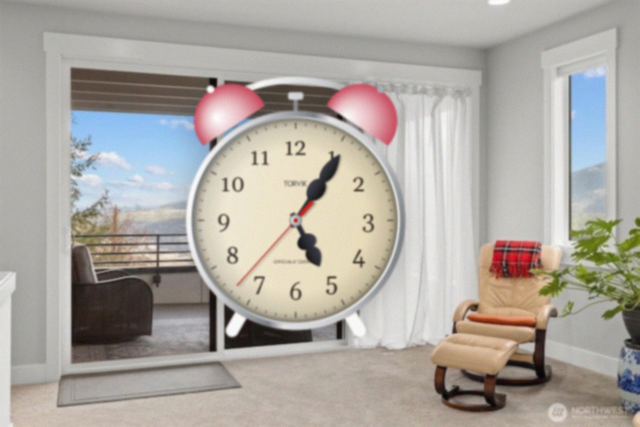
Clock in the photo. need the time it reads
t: 5:05:37
